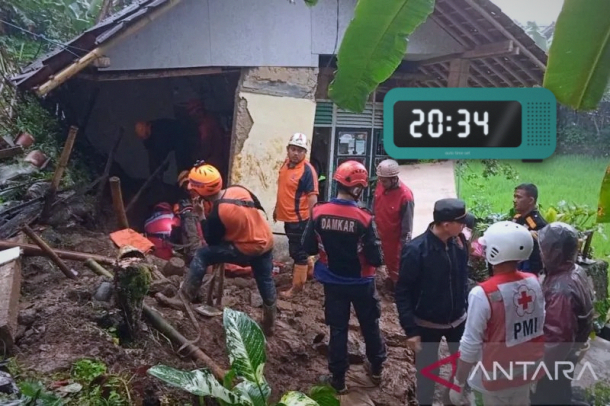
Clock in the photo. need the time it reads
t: 20:34
